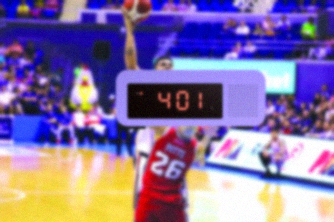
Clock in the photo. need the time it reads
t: 4:01
